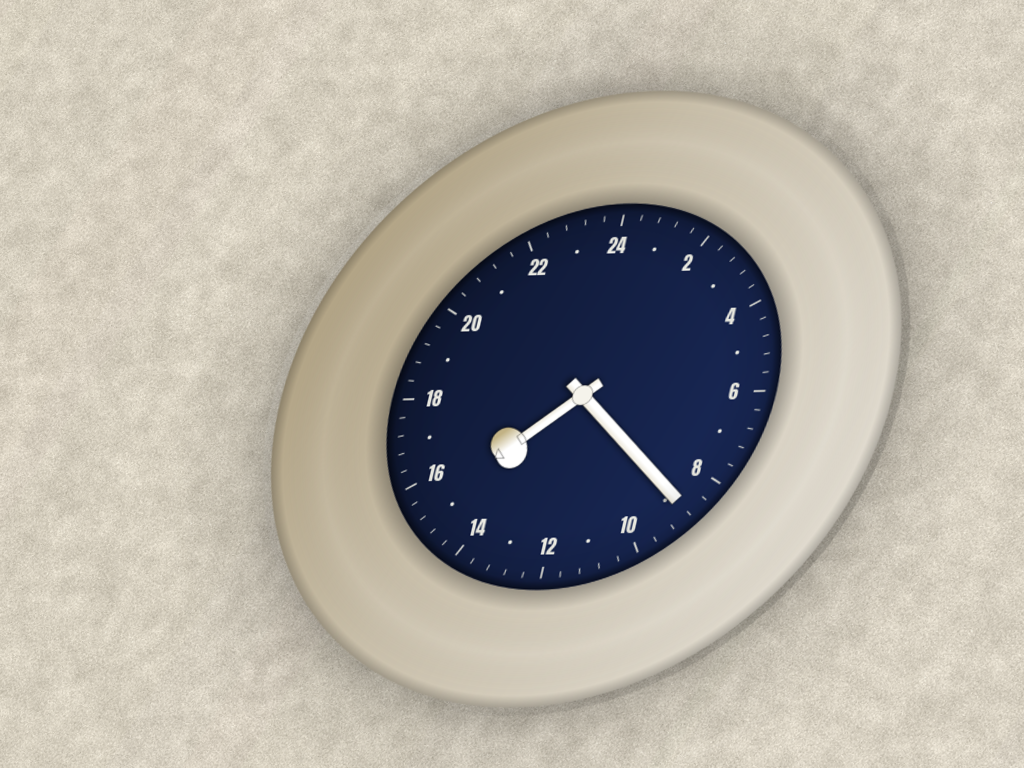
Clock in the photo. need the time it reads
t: 15:22
